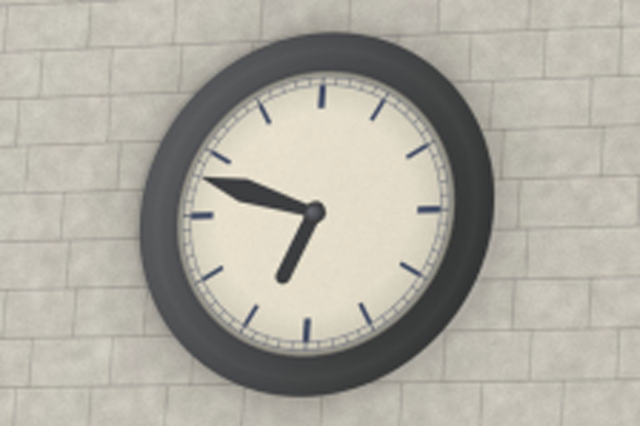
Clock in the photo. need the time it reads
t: 6:48
